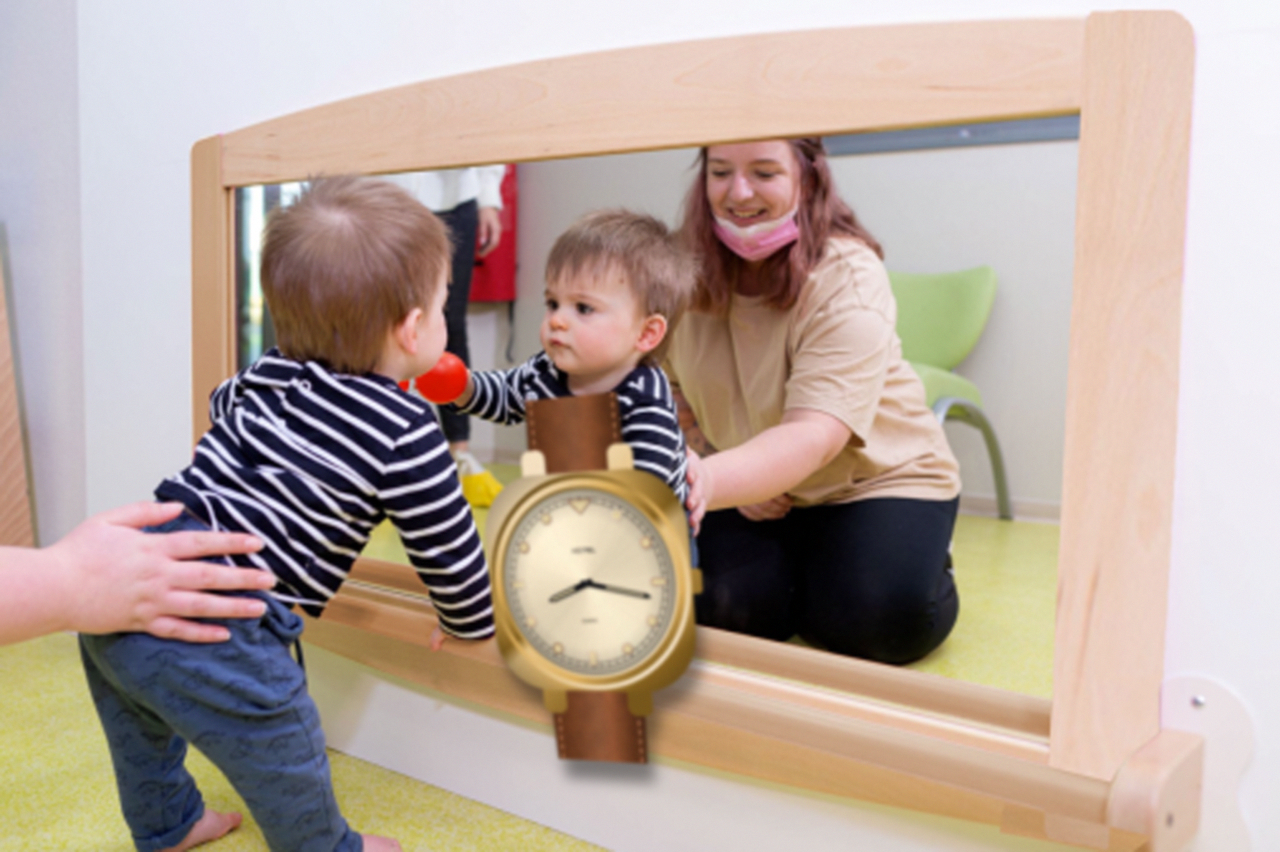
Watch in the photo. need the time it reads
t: 8:17
